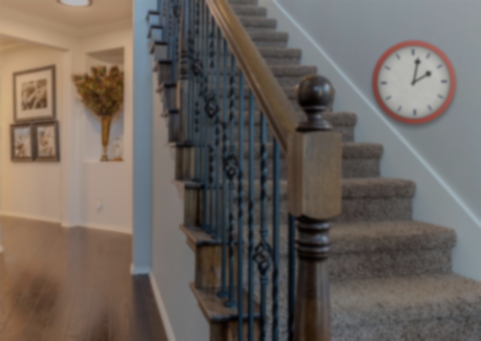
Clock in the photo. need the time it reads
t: 2:02
